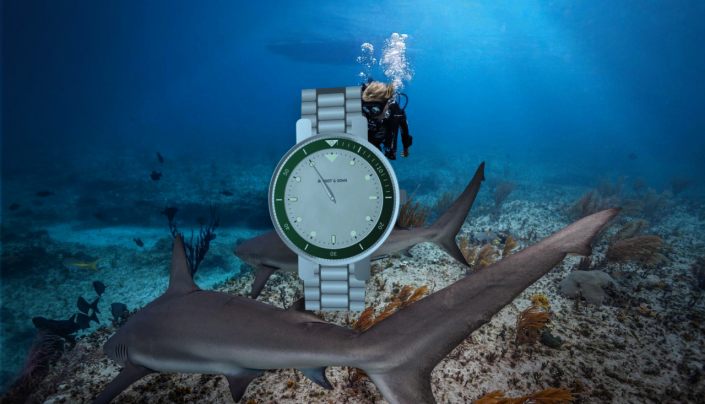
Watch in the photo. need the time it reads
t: 10:55
